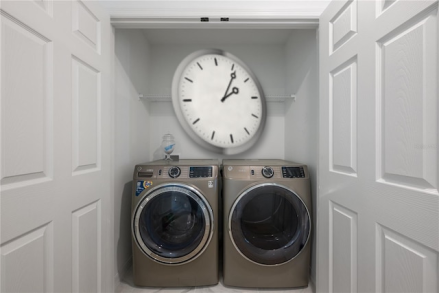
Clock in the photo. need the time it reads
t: 2:06
